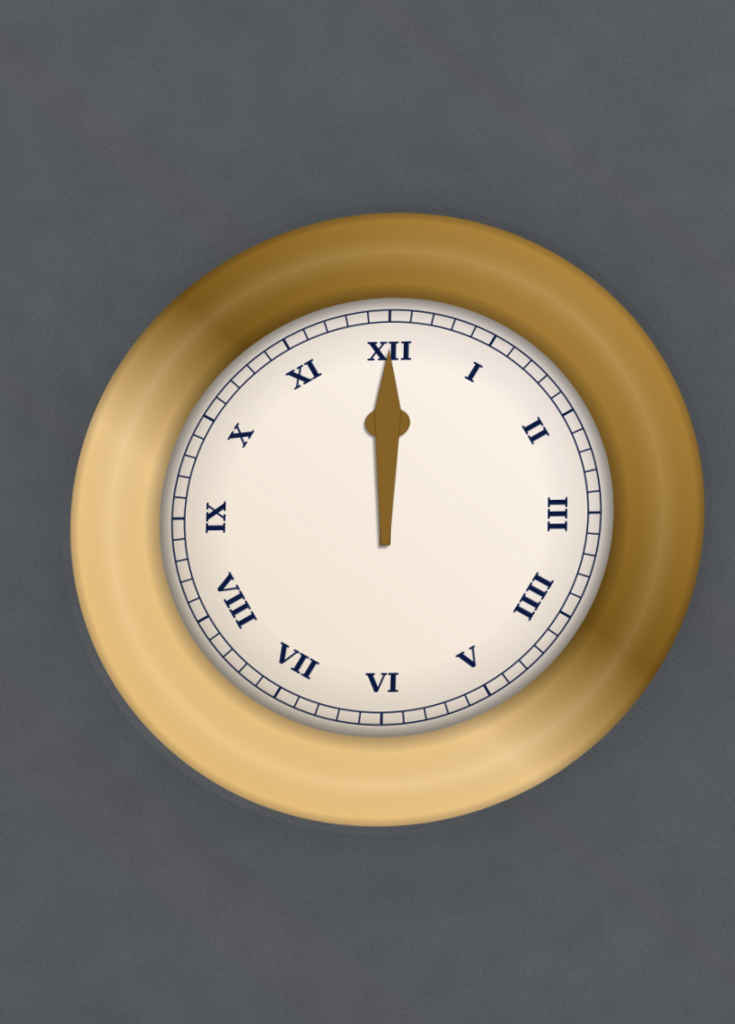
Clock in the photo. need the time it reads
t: 12:00
